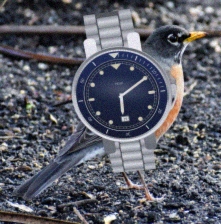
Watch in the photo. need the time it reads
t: 6:10
